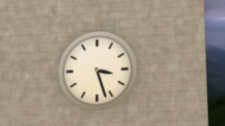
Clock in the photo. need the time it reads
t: 3:27
